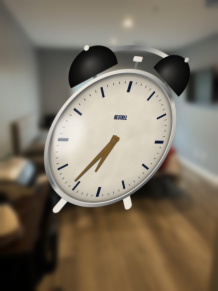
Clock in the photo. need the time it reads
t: 6:36
